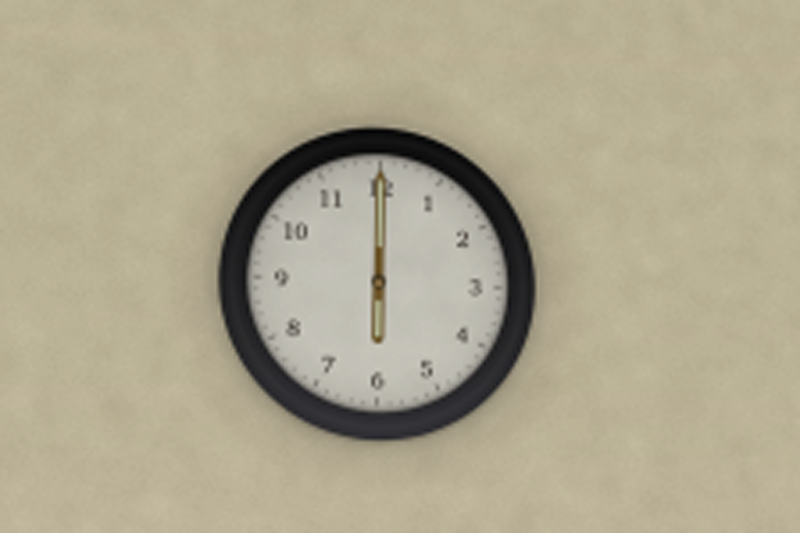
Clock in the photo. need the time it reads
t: 6:00
